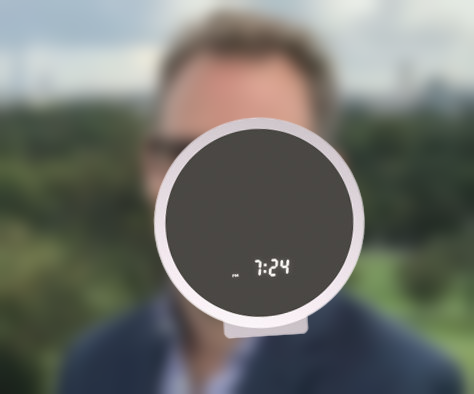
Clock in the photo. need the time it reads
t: 7:24
